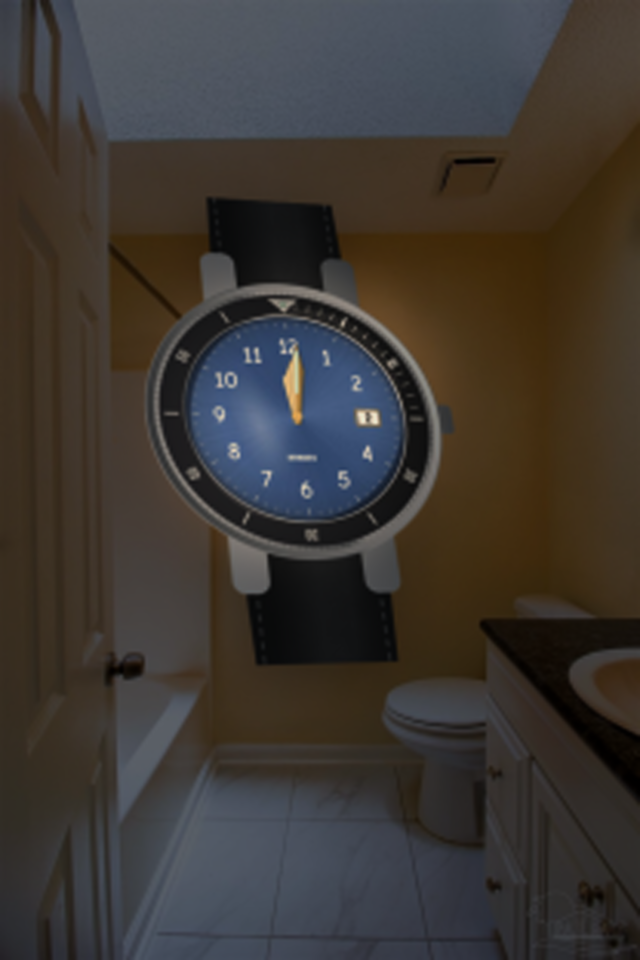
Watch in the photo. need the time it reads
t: 12:01
